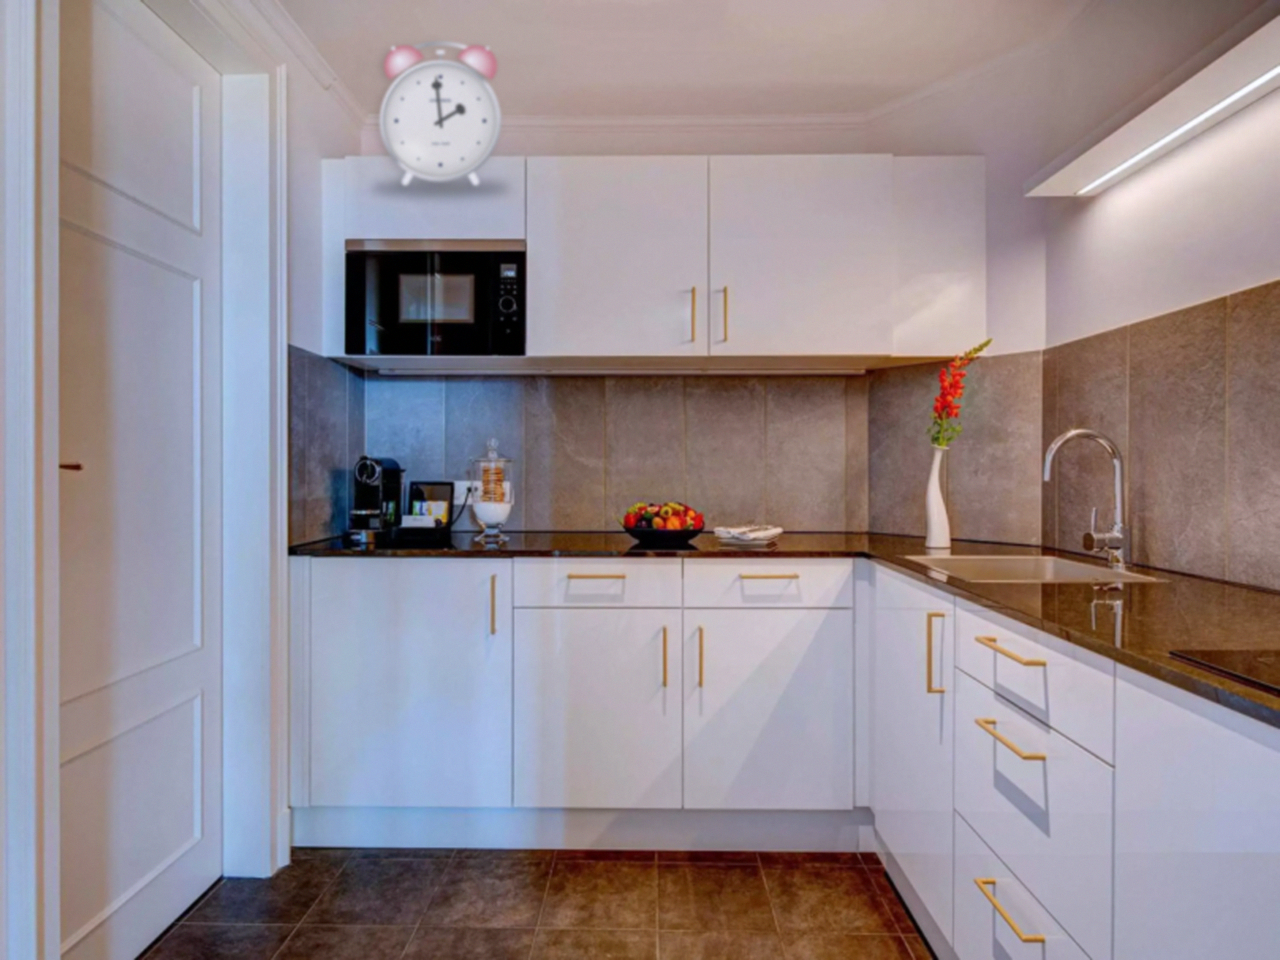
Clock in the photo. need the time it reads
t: 1:59
